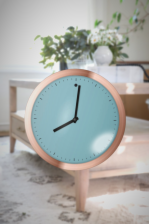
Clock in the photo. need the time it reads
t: 8:01
